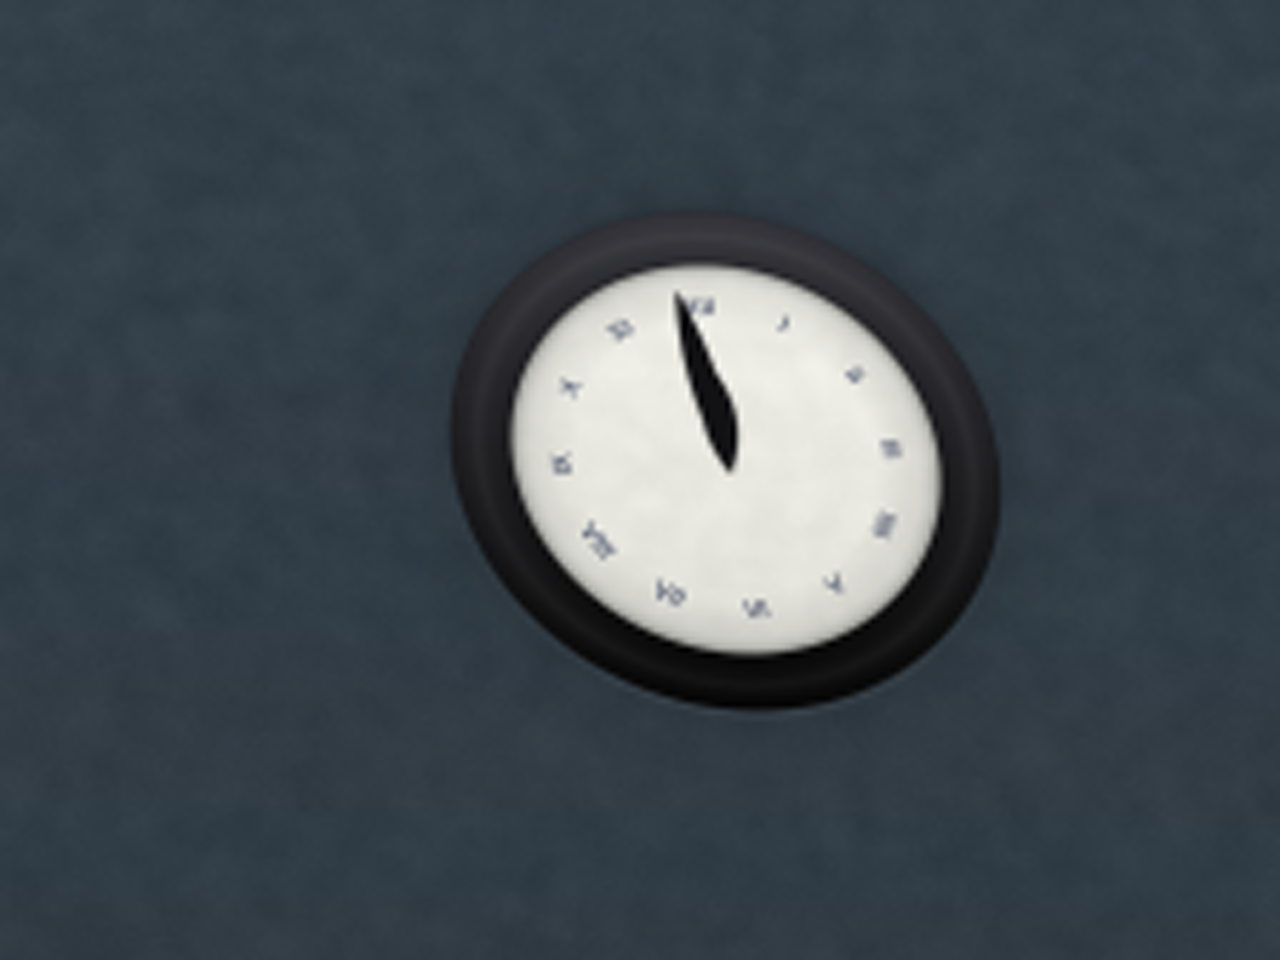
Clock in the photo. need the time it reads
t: 11:59
